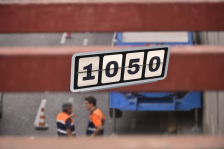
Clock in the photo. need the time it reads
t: 10:50
